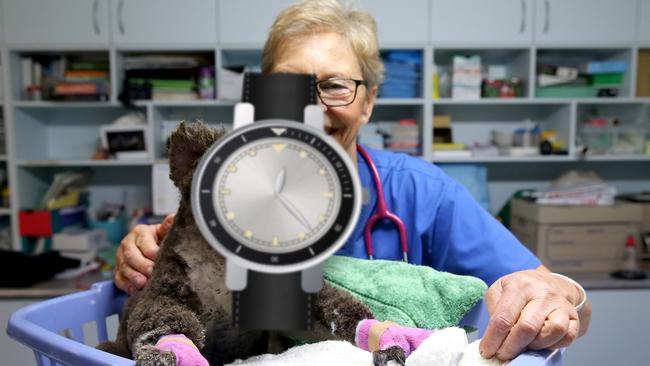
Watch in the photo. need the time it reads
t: 12:23
